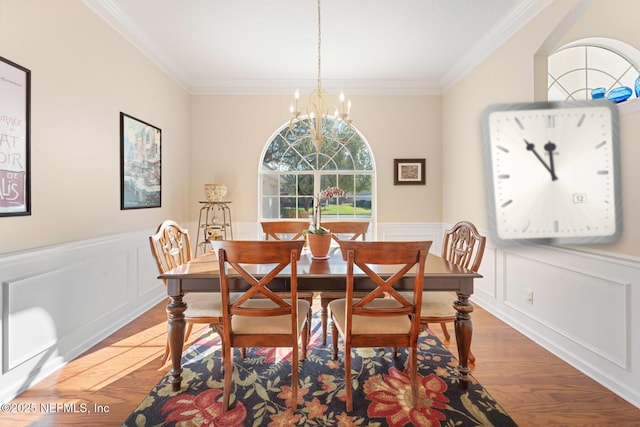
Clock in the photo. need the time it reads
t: 11:54
